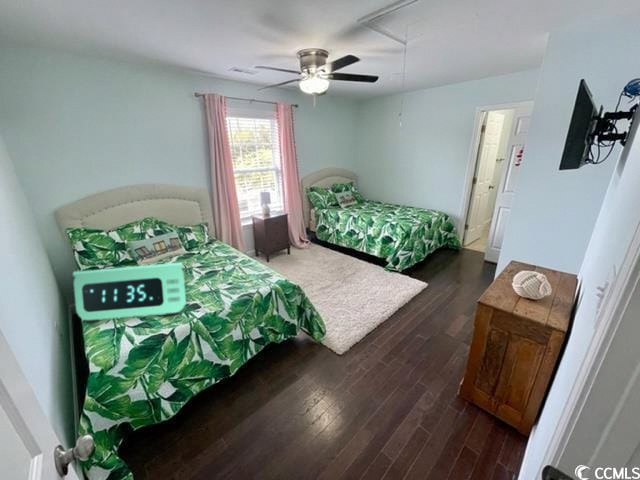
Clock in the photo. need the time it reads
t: 11:35
